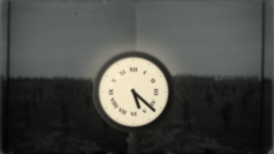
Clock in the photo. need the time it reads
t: 5:22
